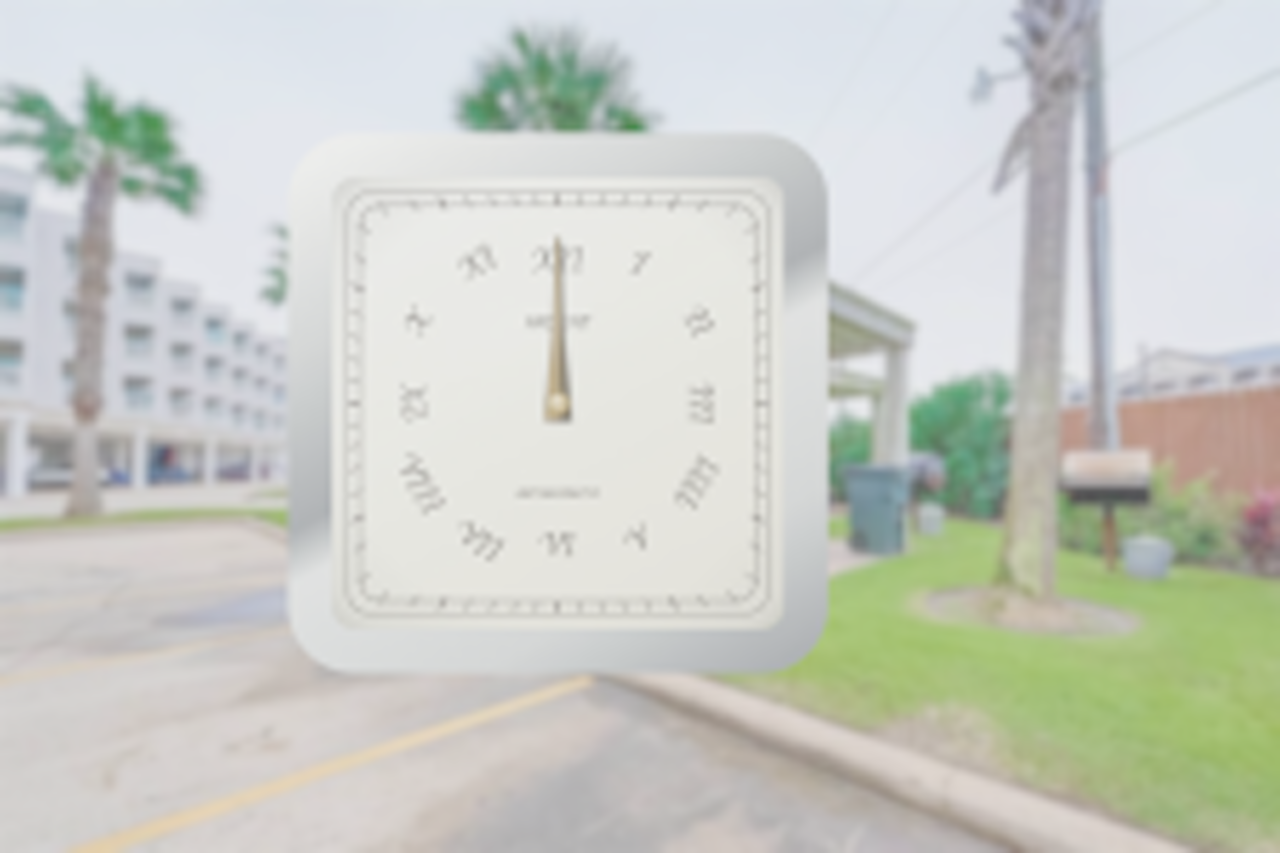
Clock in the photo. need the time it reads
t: 12:00
